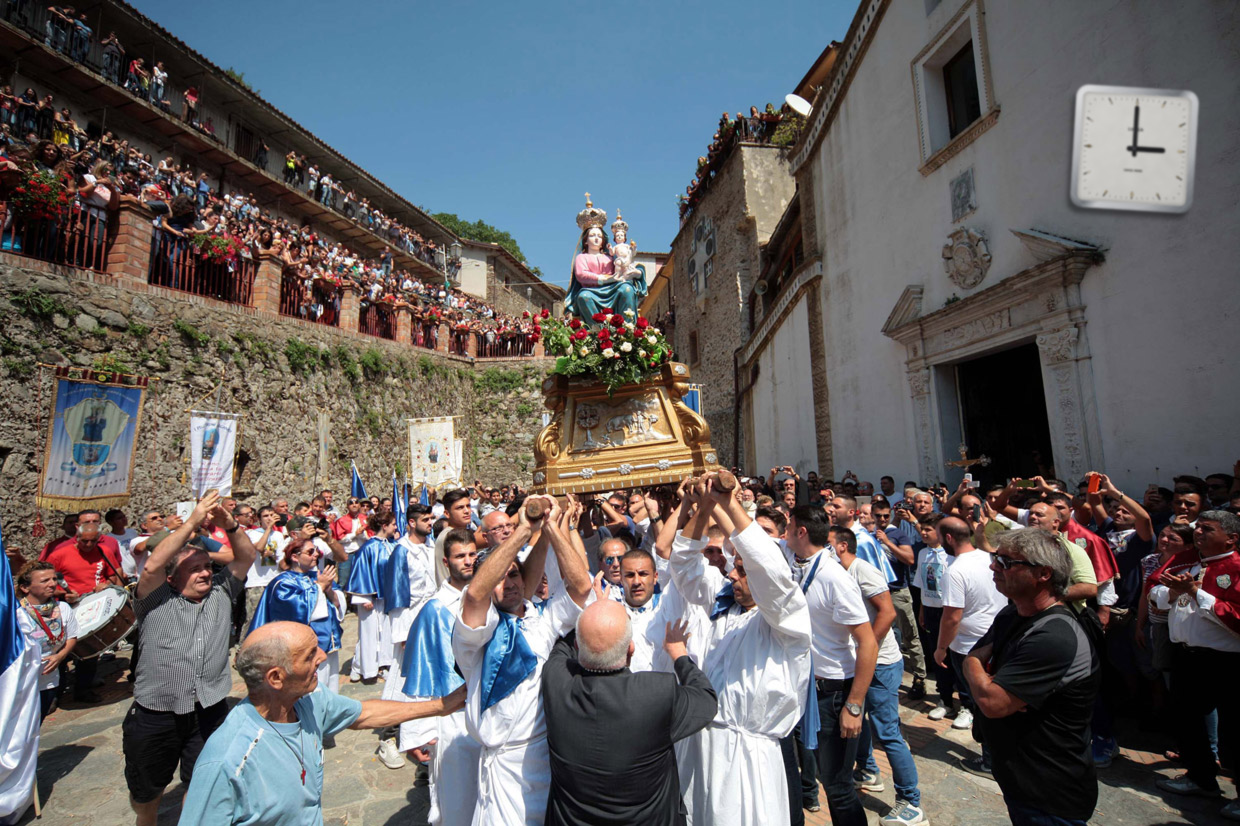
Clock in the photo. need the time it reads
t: 3:00
